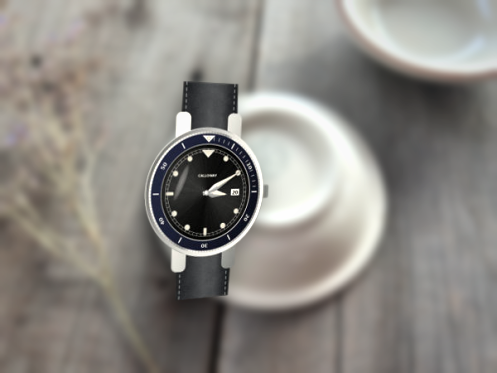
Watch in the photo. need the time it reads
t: 3:10
